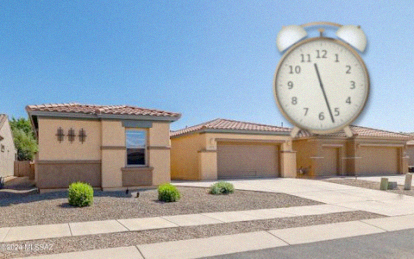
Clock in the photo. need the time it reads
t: 11:27
